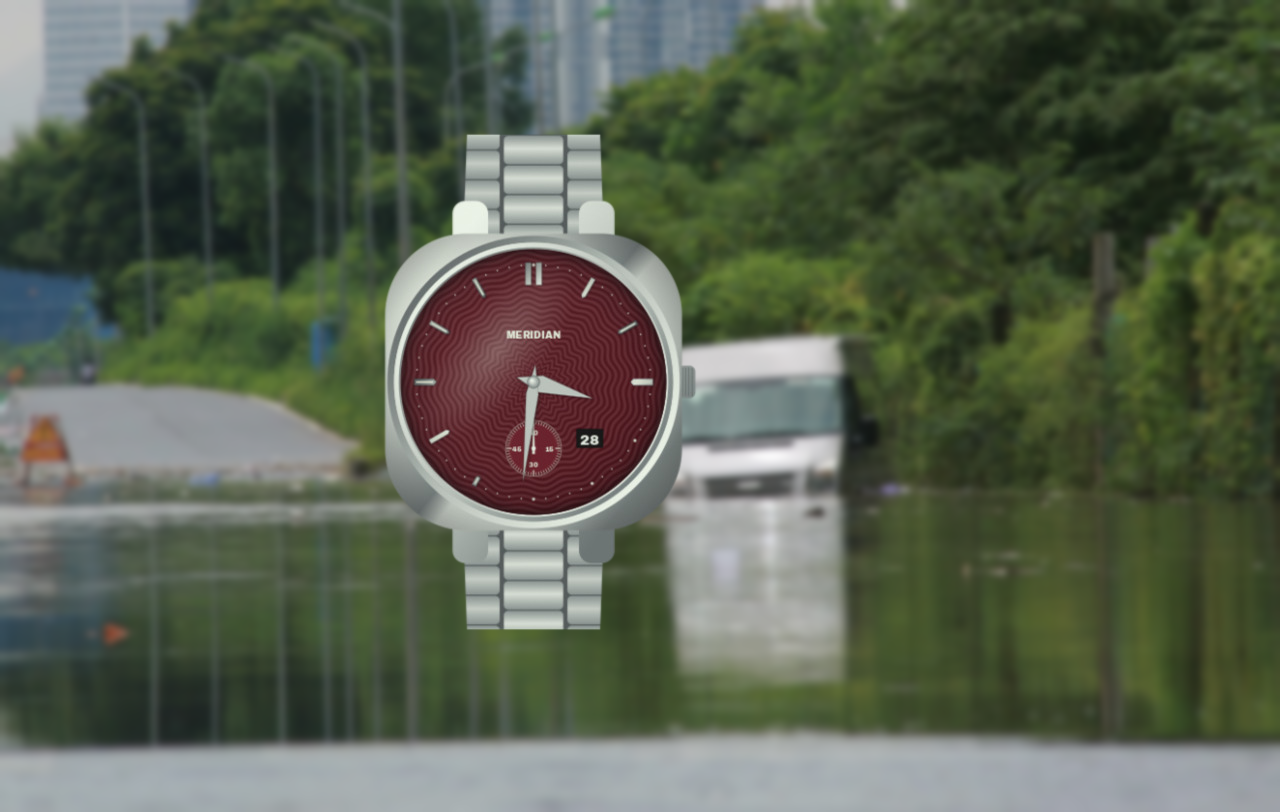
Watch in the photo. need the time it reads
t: 3:31
